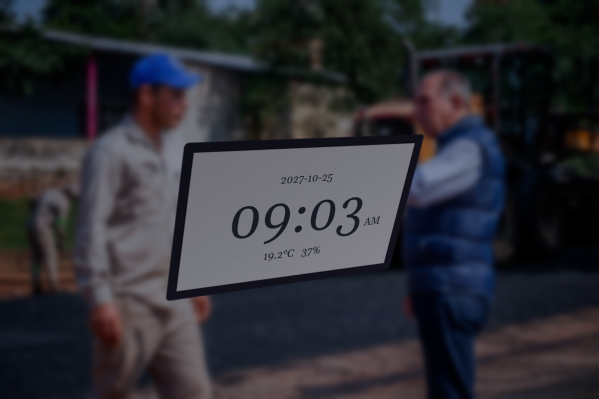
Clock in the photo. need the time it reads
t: 9:03
